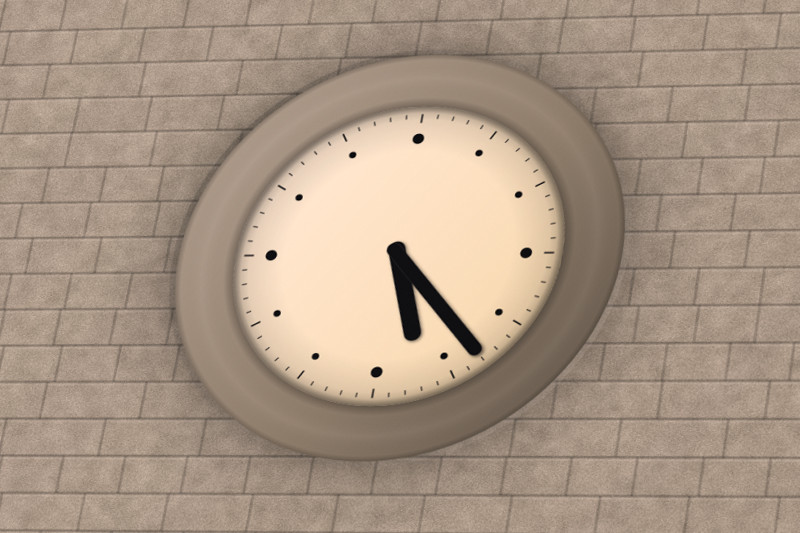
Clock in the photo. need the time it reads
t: 5:23
